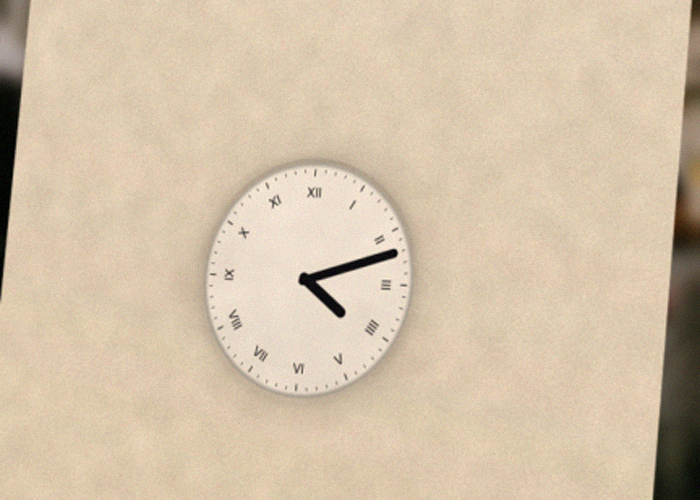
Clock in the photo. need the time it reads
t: 4:12
